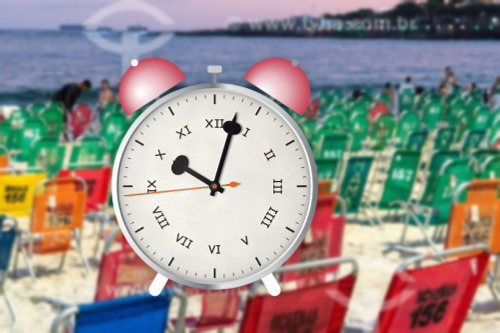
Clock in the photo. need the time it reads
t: 10:02:44
